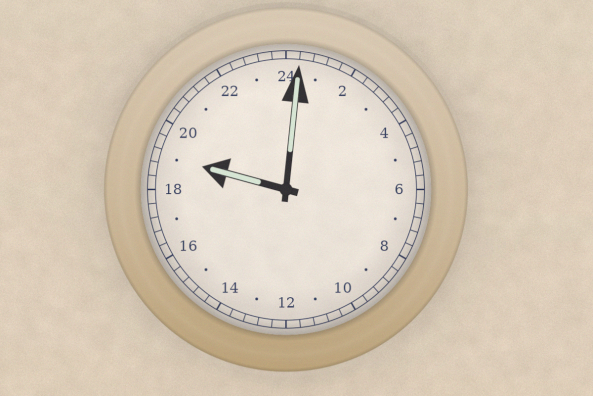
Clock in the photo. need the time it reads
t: 19:01
